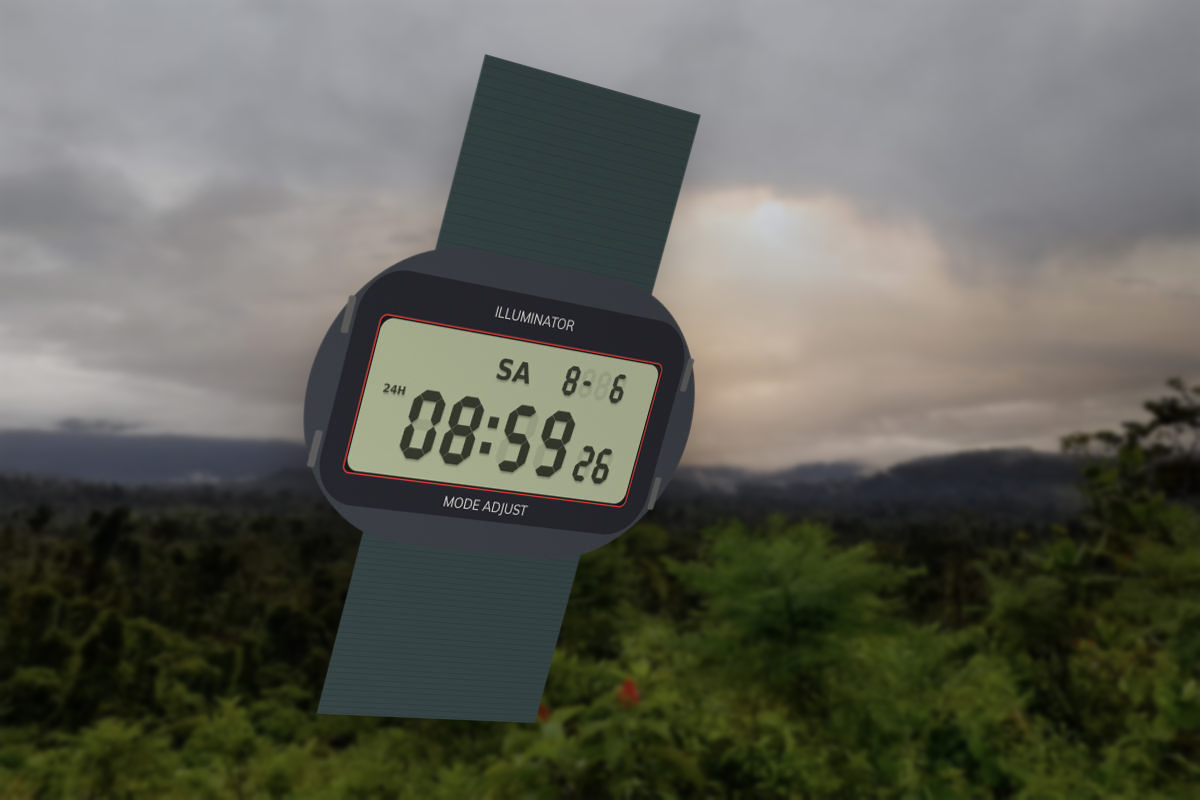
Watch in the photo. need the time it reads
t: 8:59:26
